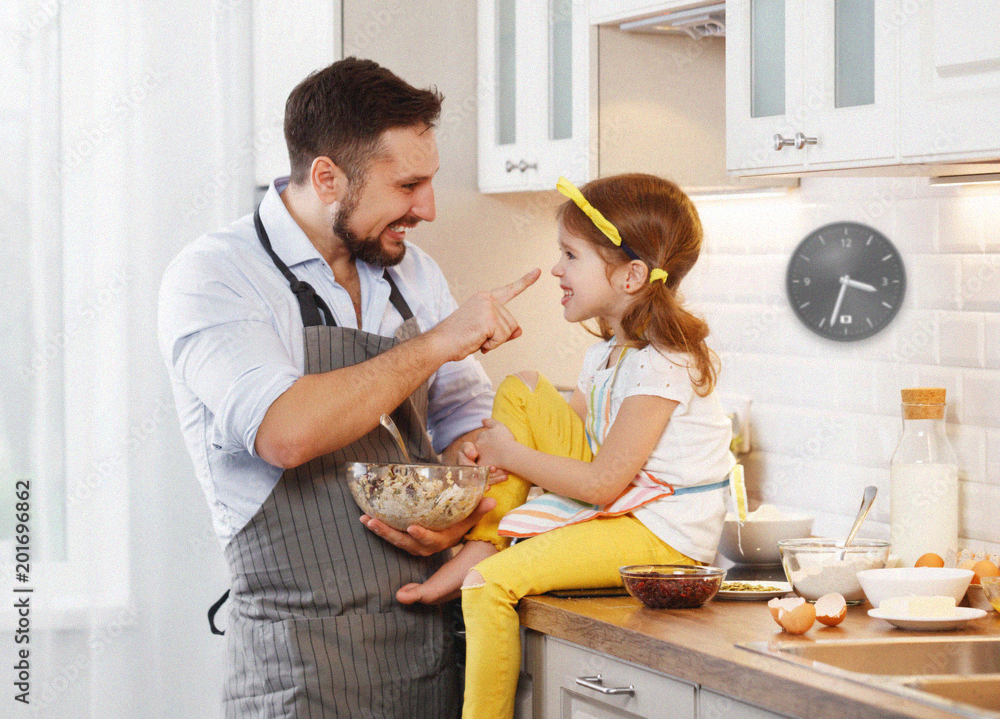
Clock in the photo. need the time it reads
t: 3:33
